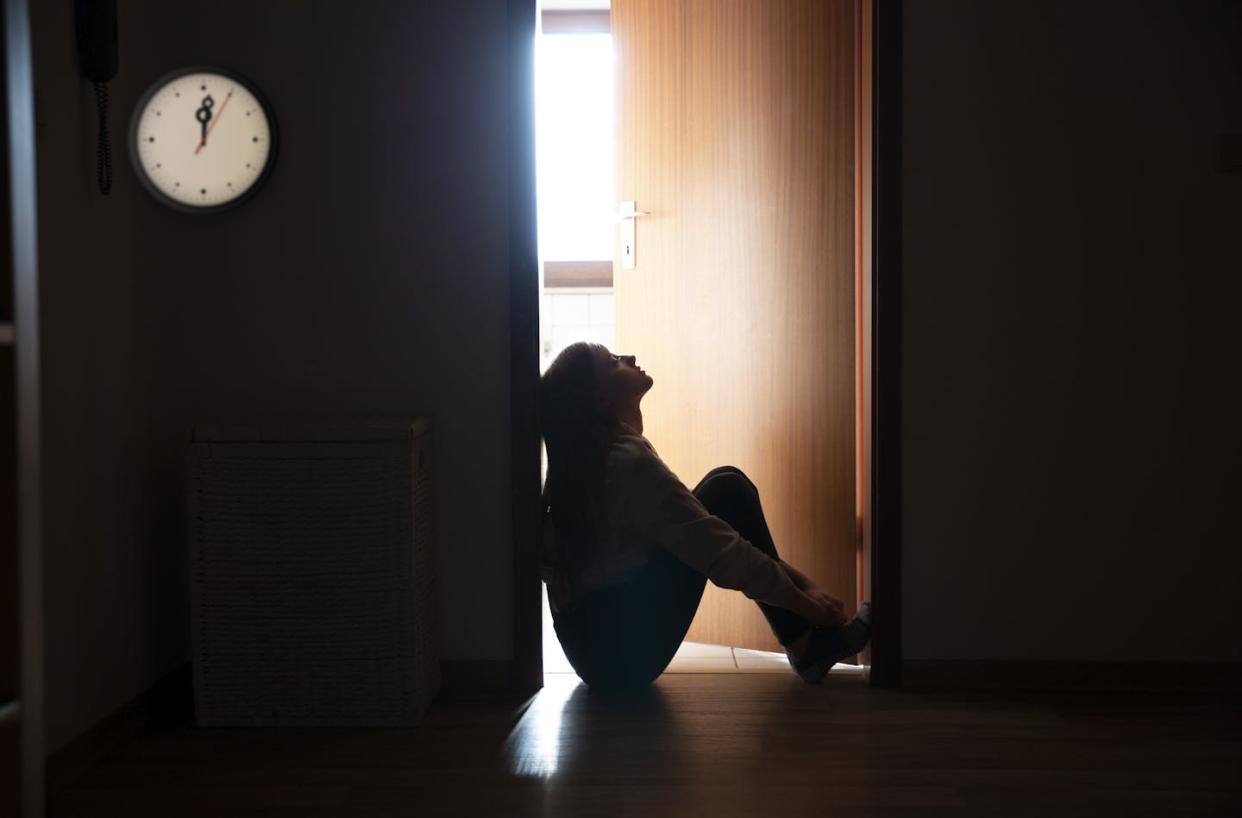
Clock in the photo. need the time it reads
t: 12:01:05
